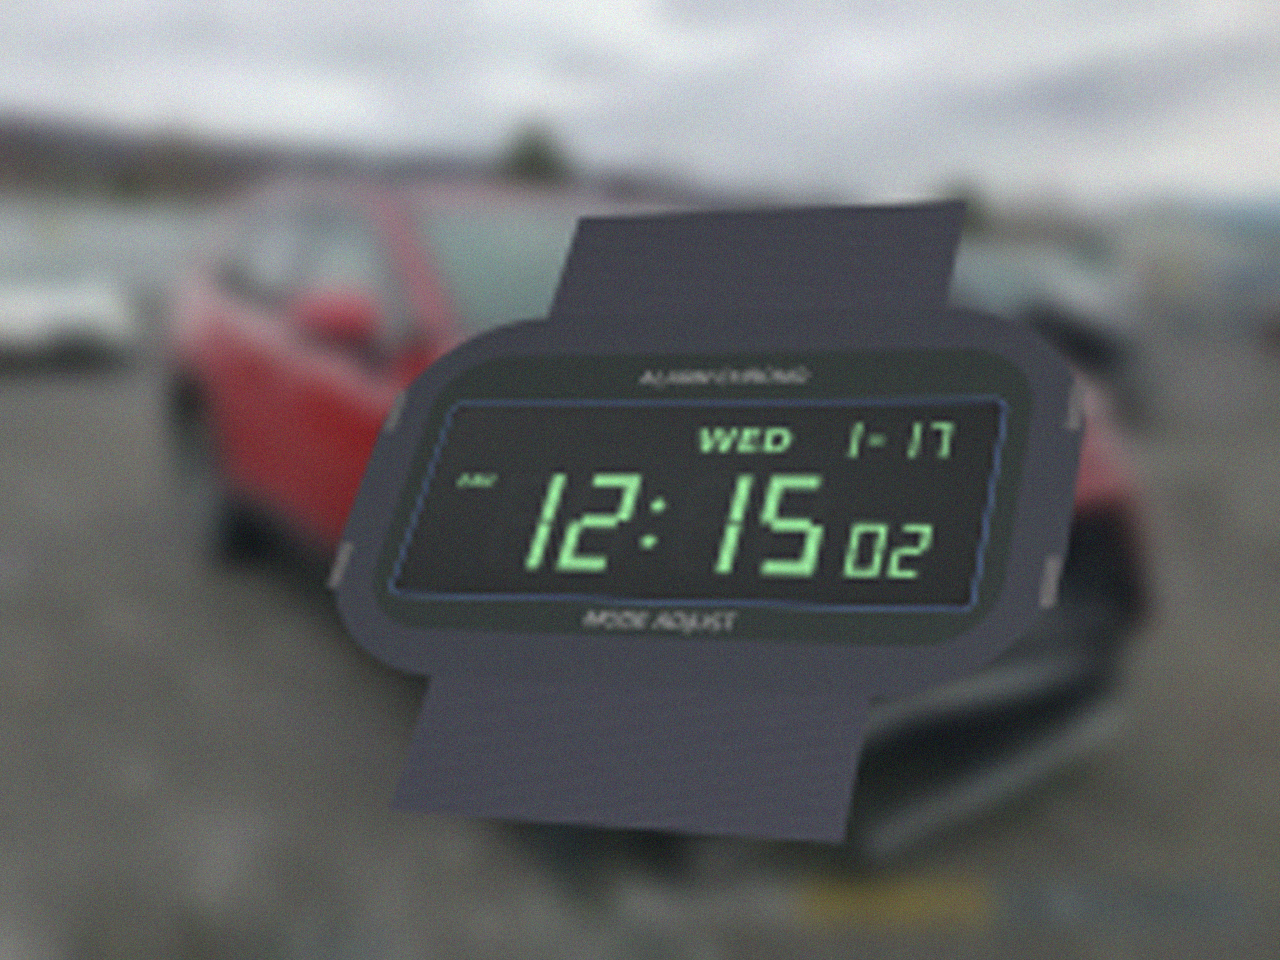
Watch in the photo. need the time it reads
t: 12:15:02
